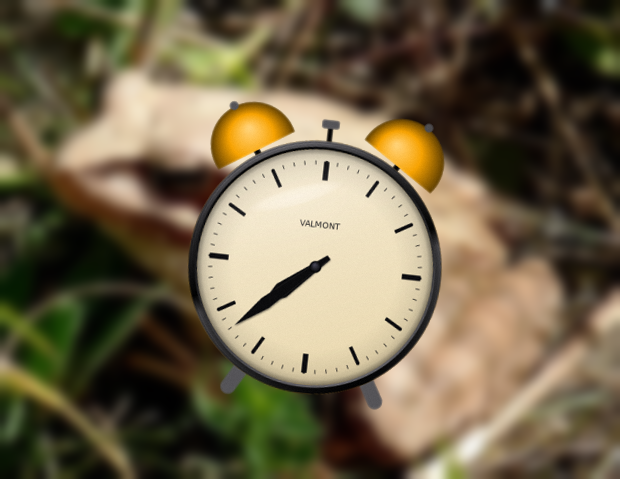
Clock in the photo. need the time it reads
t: 7:38
